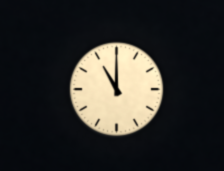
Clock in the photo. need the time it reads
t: 11:00
